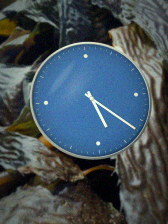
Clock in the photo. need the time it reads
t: 5:22
